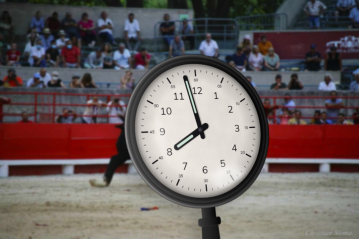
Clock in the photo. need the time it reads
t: 7:58
